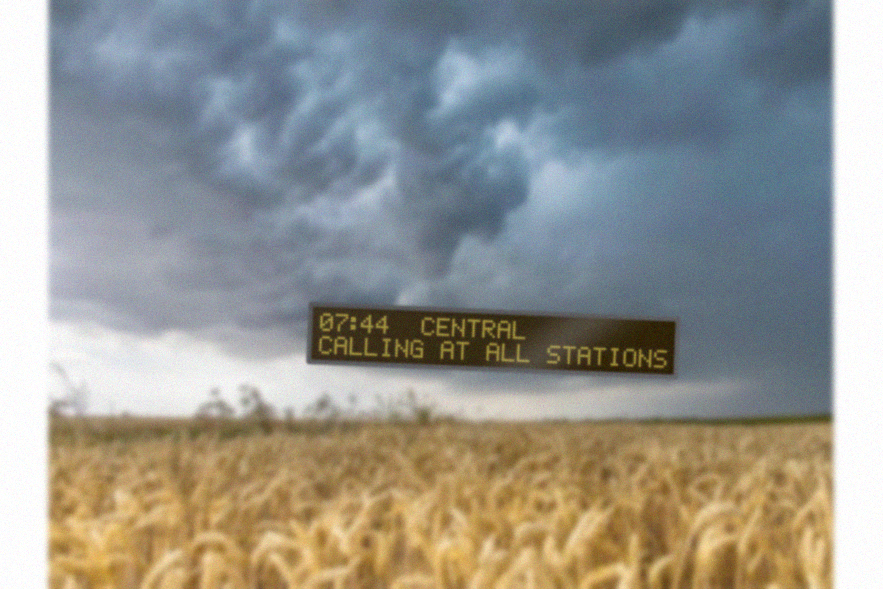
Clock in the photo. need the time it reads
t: 7:44
